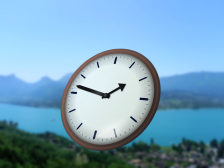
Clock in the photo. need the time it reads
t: 1:47
